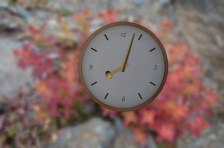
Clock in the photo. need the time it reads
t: 8:03
